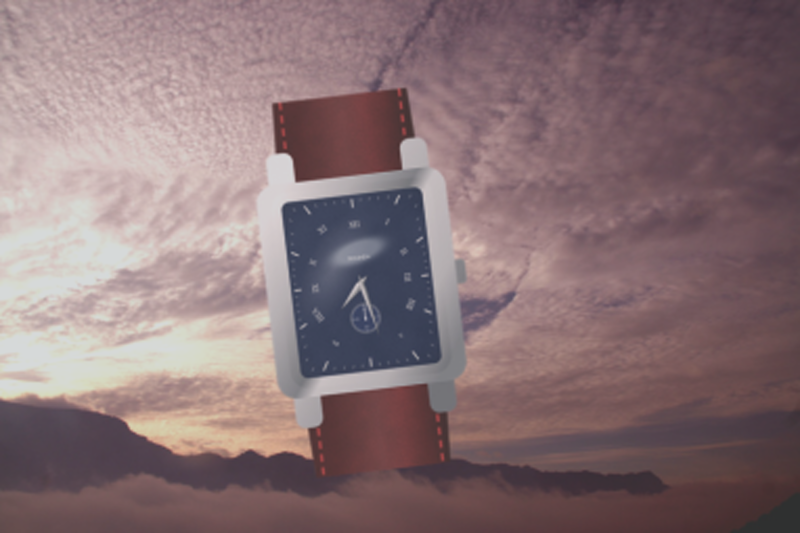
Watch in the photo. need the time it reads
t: 7:28
